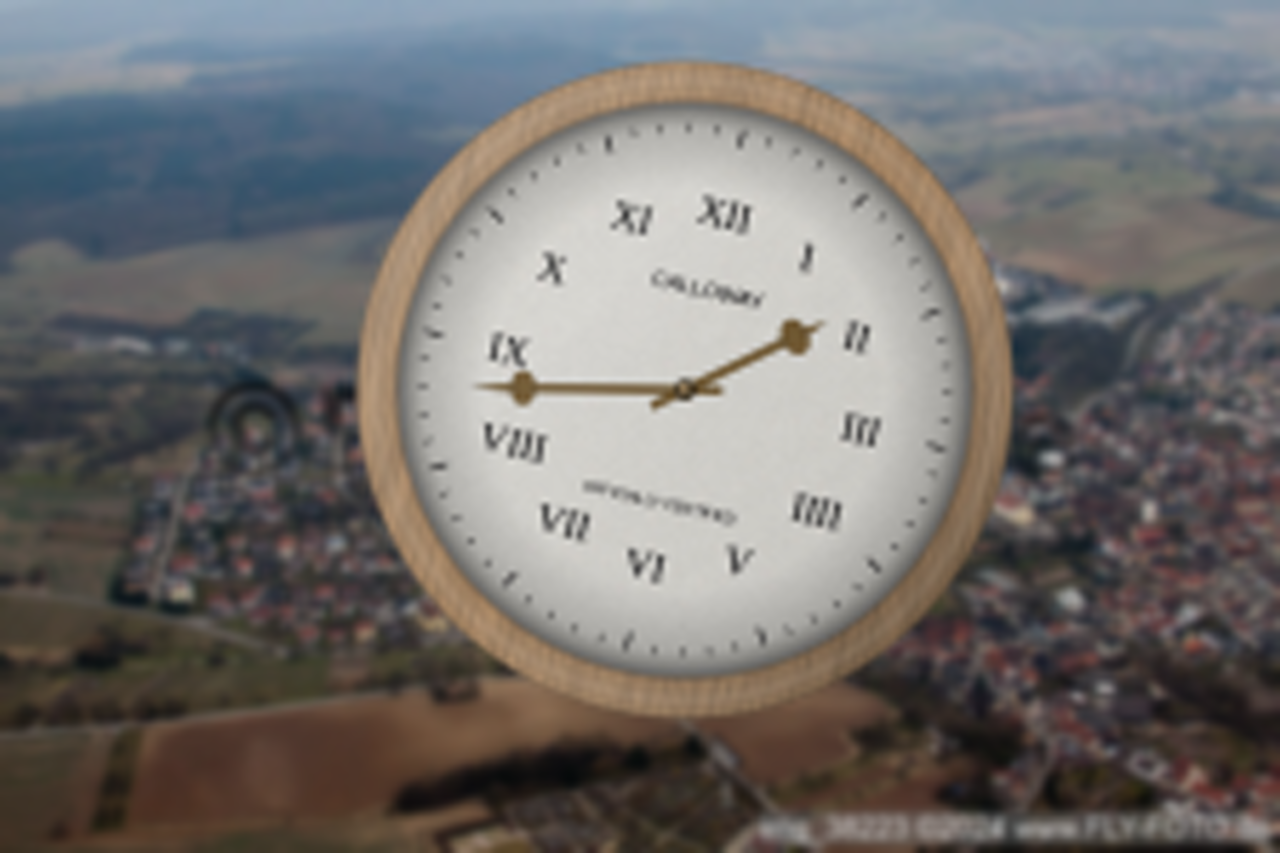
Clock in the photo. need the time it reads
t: 1:43
